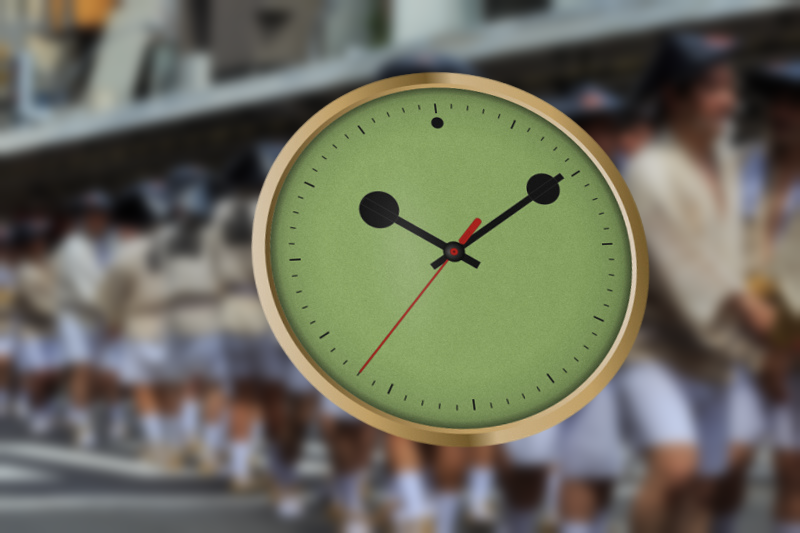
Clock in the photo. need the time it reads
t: 10:09:37
